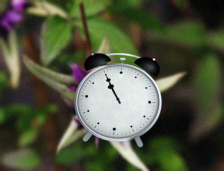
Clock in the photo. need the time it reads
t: 10:55
